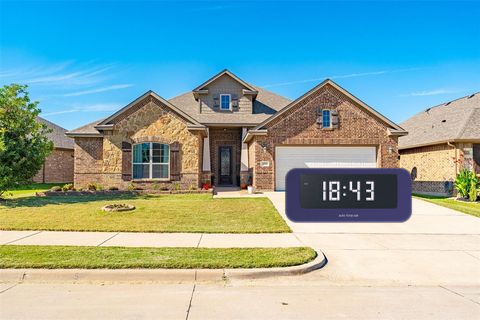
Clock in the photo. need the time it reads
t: 18:43
